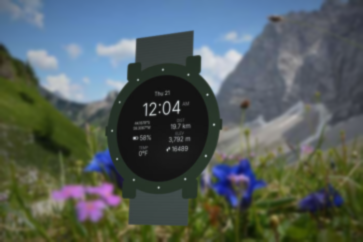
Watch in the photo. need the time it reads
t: 12:04
